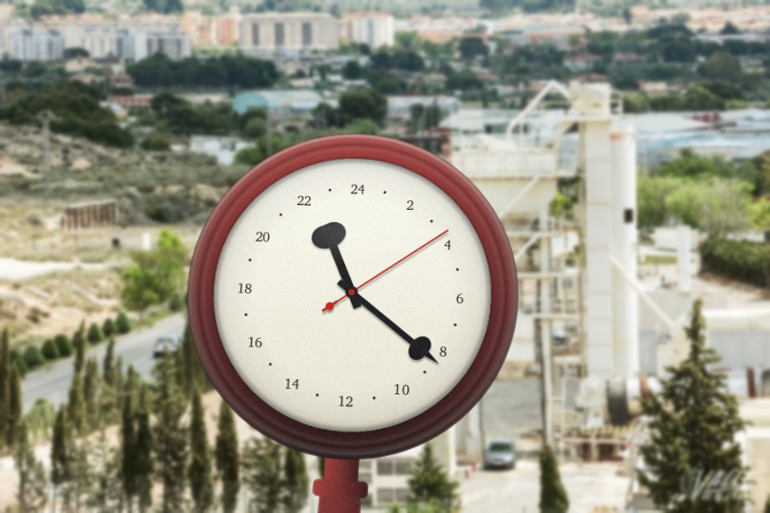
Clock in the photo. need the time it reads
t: 22:21:09
